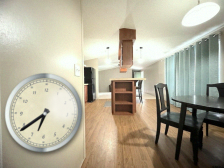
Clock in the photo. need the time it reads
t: 6:39
